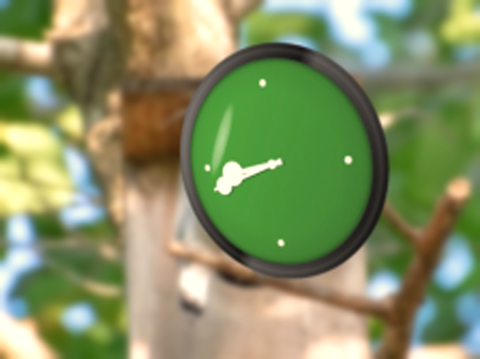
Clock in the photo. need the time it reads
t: 8:42
